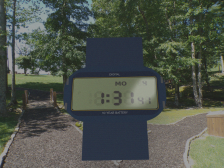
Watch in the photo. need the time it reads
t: 1:31:41
